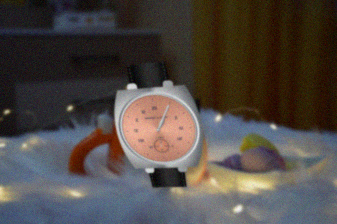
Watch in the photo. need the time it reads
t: 1:05
